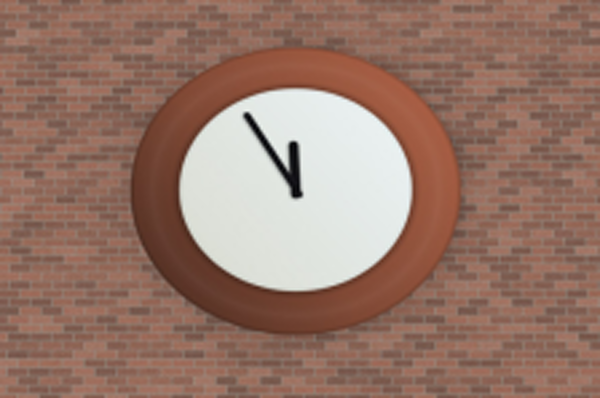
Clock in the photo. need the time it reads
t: 11:55
